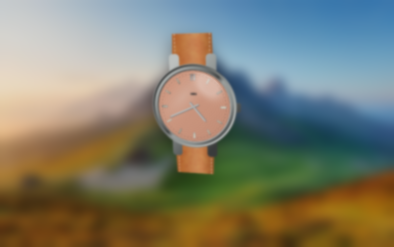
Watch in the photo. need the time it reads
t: 4:41
